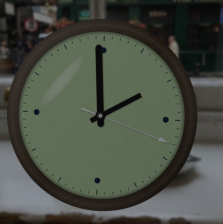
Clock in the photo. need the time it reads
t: 1:59:18
